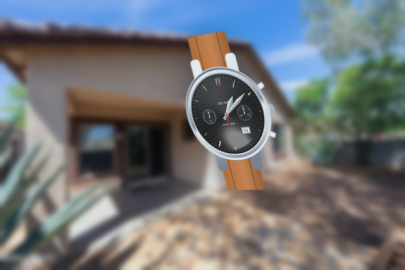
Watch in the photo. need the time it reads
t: 1:09
